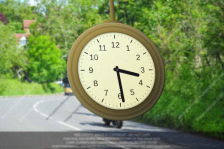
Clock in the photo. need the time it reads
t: 3:29
